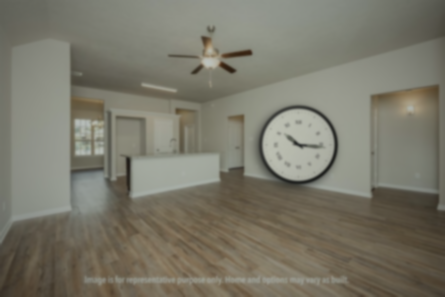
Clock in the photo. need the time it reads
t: 10:16
